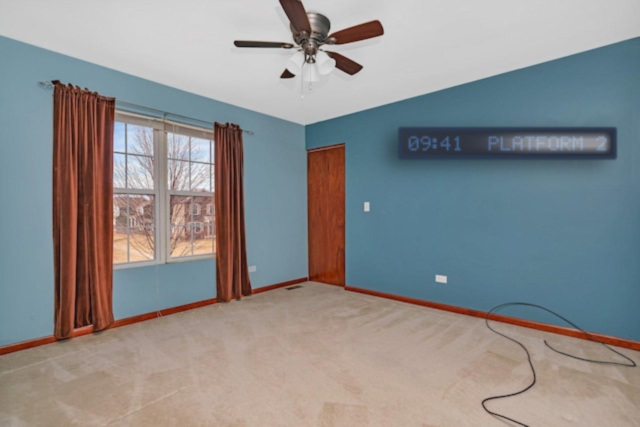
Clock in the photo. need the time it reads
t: 9:41
